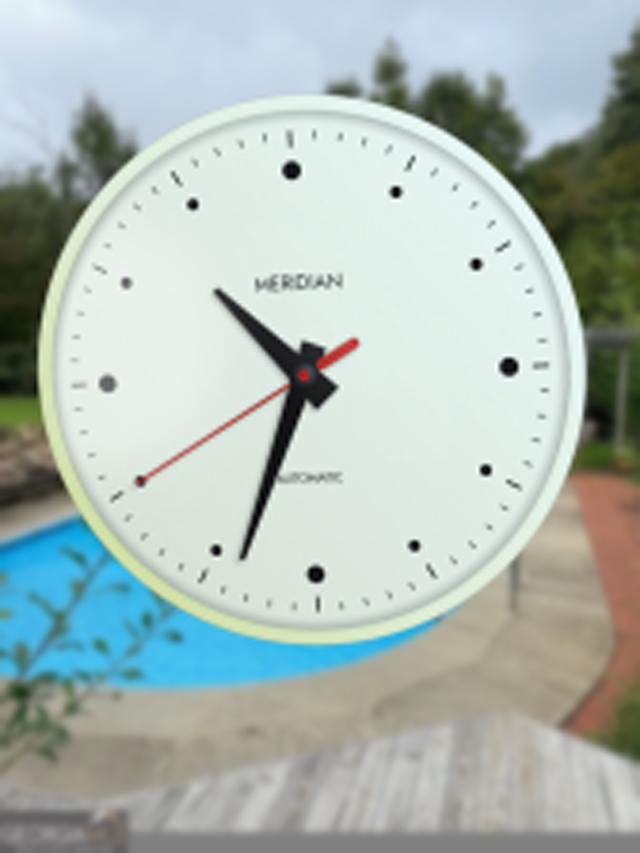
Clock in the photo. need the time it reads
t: 10:33:40
